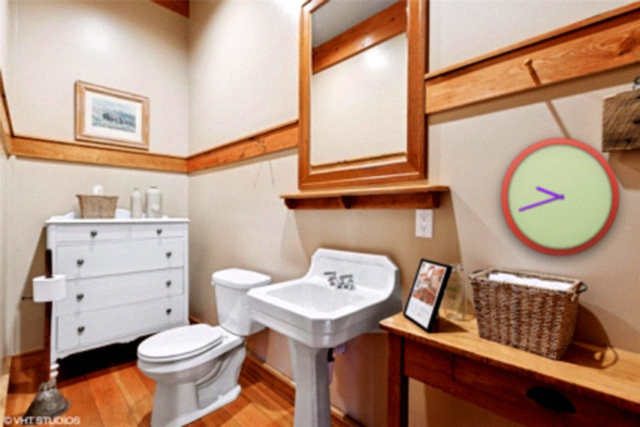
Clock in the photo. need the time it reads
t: 9:42
